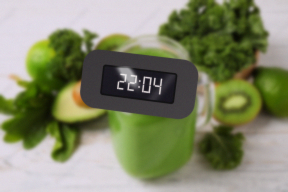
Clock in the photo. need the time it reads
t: 22:04
